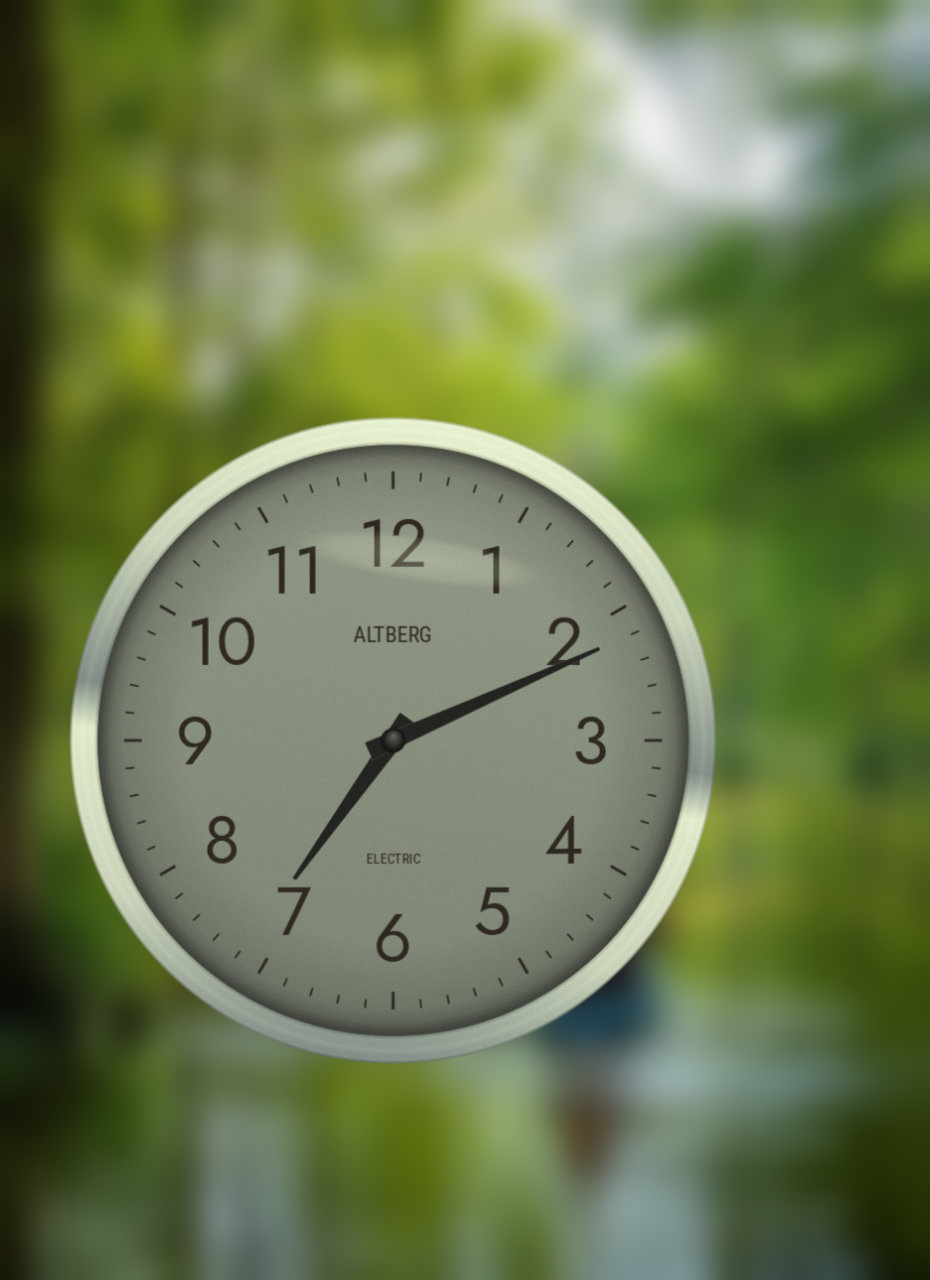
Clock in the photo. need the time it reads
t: 7:11
